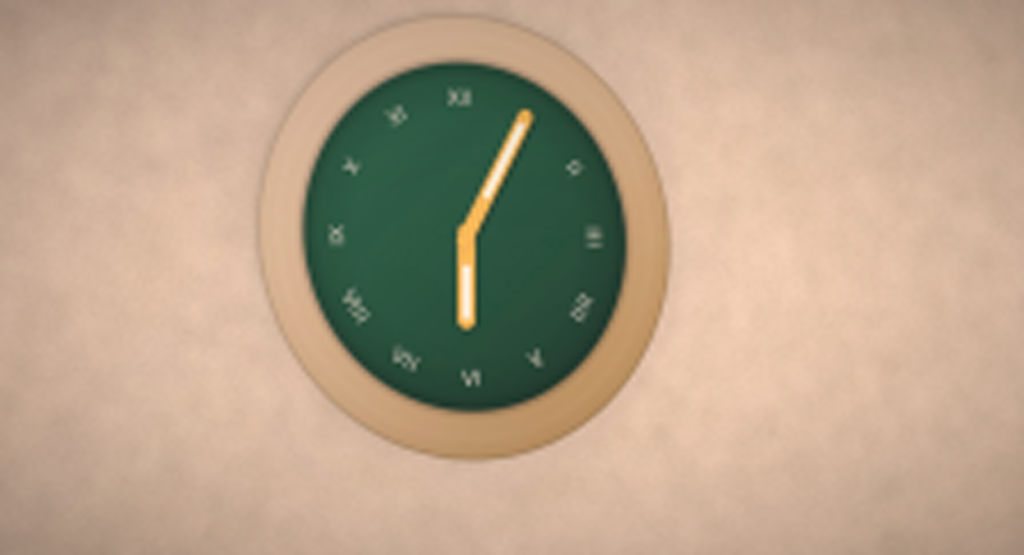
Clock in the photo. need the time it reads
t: 6:05
